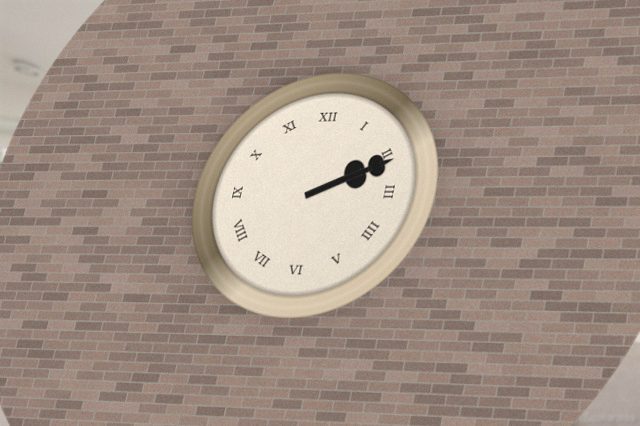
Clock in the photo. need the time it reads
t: 2:11
